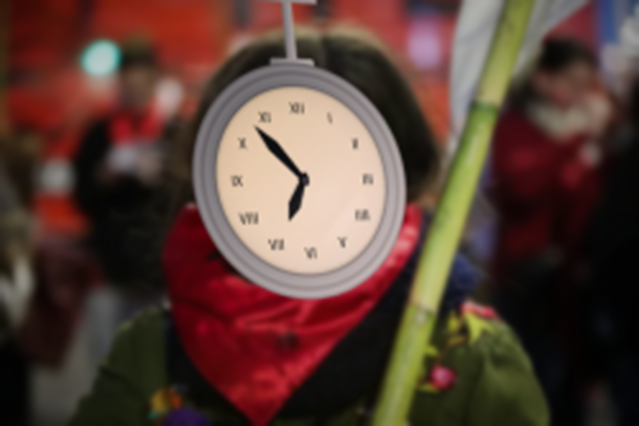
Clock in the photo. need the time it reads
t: 6:53
